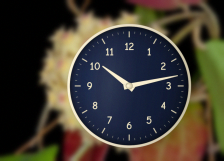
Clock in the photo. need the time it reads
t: 10:13
